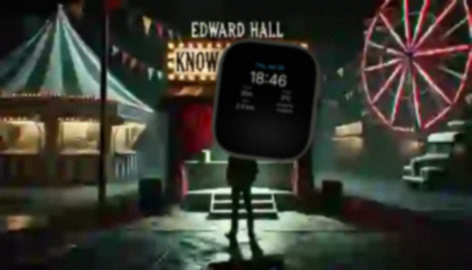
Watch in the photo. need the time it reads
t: 18:46
